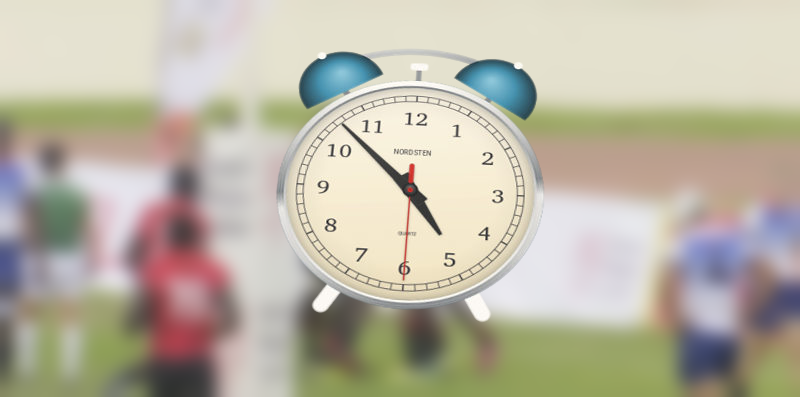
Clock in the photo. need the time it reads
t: 4:52:30
